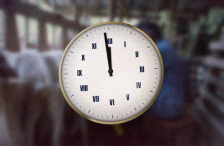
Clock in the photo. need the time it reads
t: 11:59
